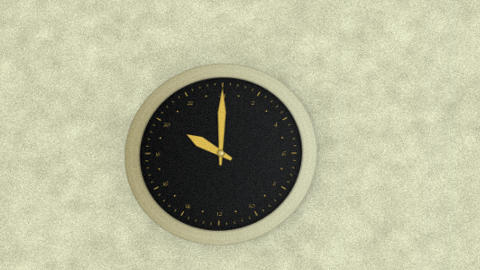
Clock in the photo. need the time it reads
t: 20:00
